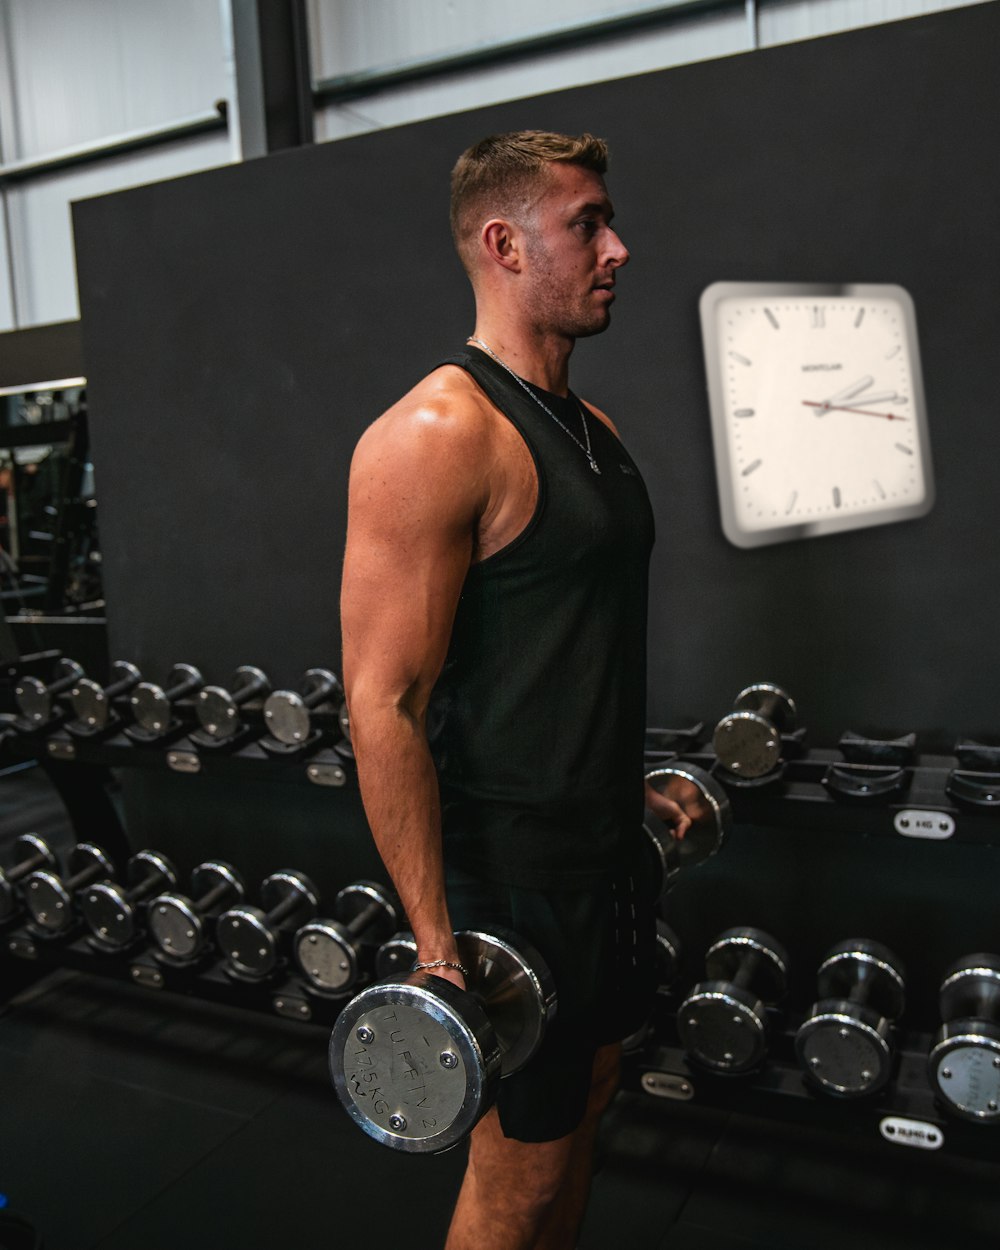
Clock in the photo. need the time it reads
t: 2:14:17
